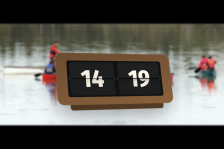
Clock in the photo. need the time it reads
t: 14:19
